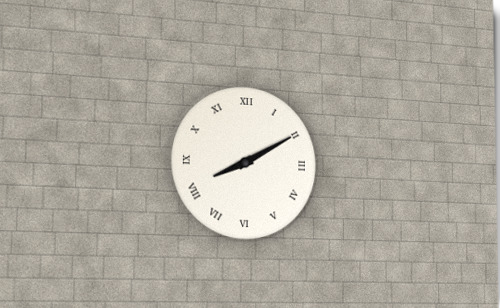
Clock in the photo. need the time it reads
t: 8:10
